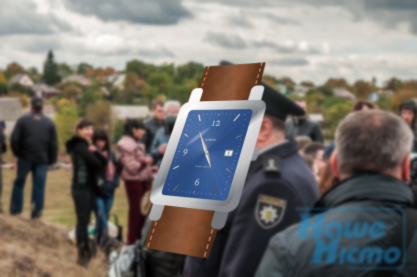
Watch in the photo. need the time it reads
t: 4:54
